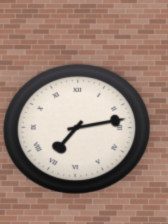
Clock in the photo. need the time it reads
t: 7:13
